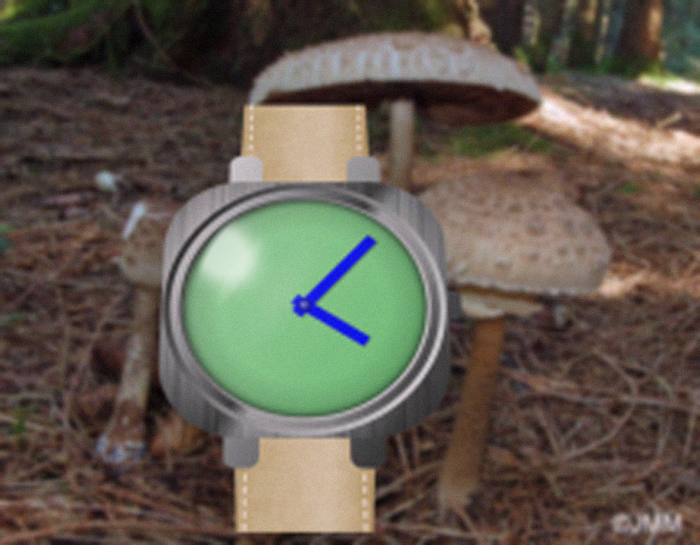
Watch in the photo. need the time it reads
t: 4:07
